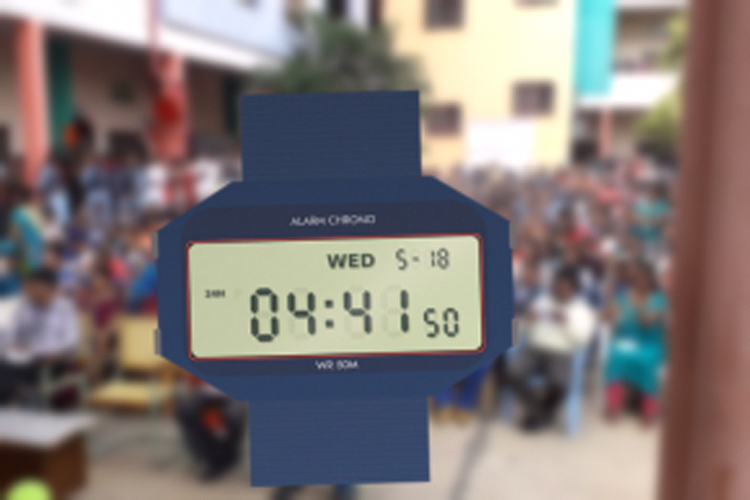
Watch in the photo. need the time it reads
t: 4:41:50
